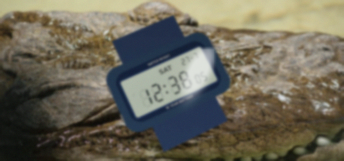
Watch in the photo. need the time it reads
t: 12:38
